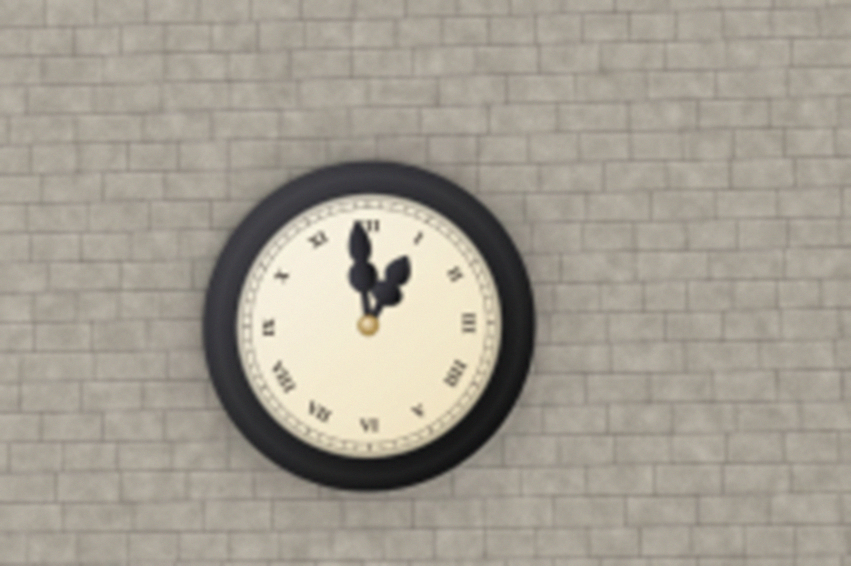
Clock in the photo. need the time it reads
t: 12:59
